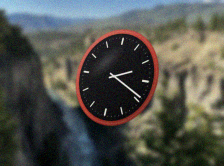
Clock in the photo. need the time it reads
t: 2:19
